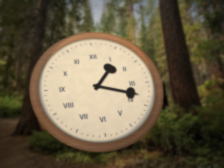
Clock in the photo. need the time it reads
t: 1:18
